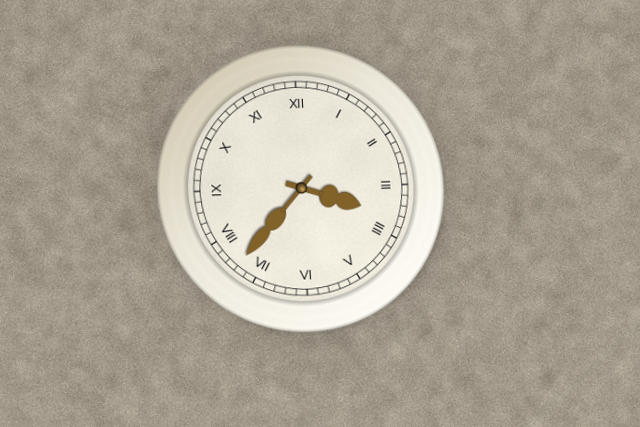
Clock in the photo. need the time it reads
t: 3:37
